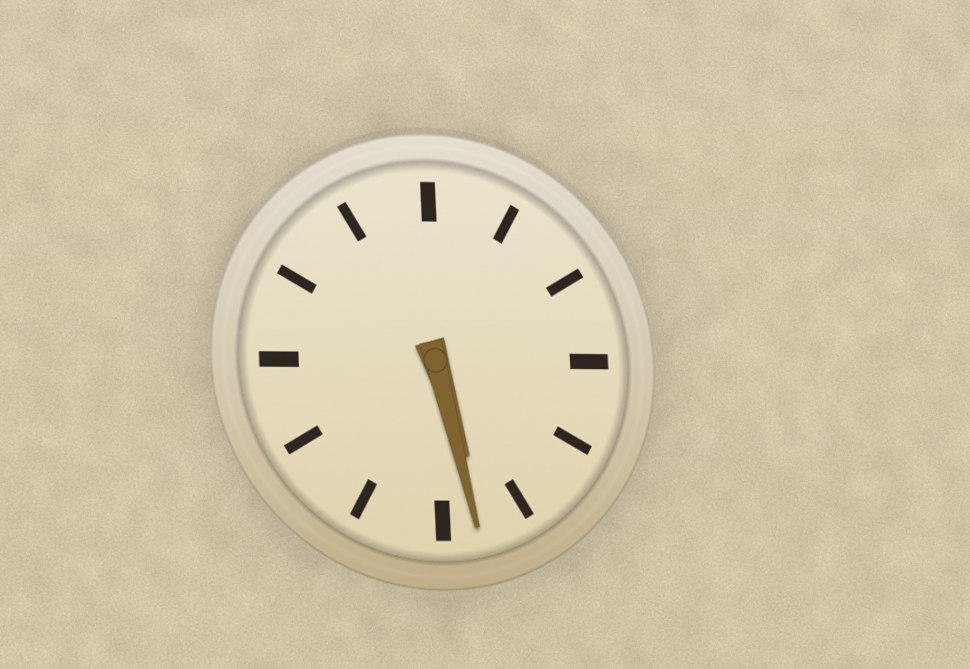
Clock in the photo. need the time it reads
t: 5:28
